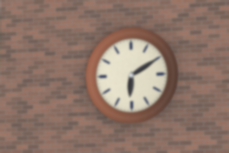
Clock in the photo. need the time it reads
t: 6:10
